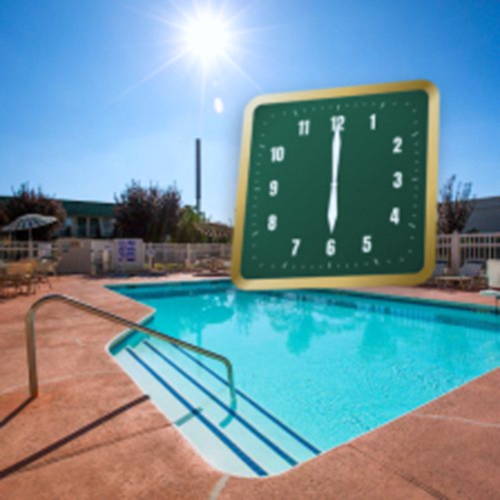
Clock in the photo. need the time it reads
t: 6:00
